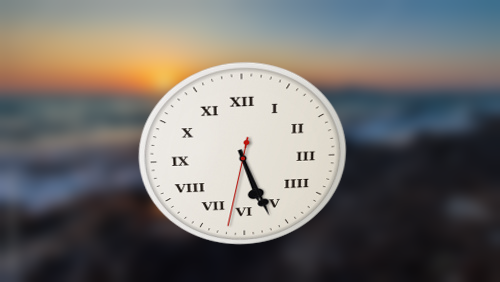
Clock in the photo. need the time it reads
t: 5:26:32
